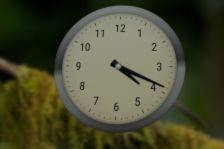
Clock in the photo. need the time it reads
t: 4:19
